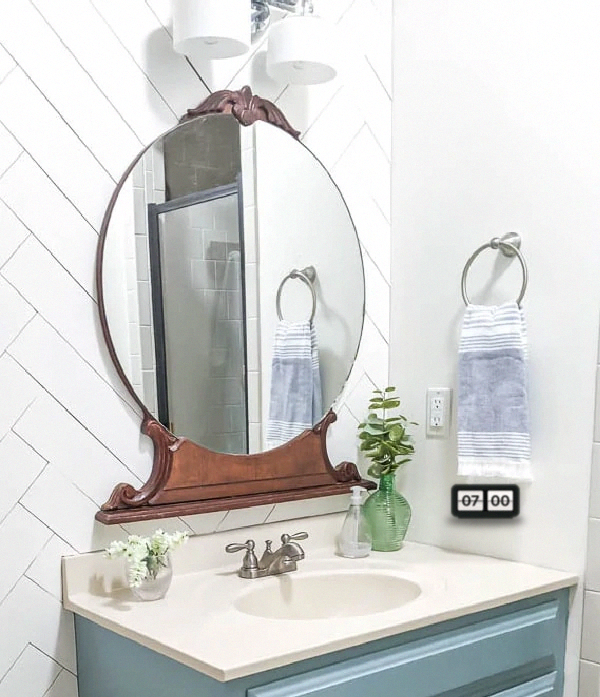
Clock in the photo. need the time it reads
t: 7:00
